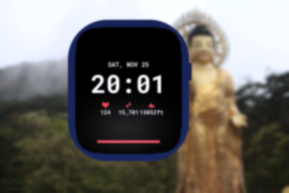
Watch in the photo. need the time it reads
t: 20:01
